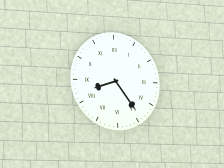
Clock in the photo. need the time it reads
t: 8:24
